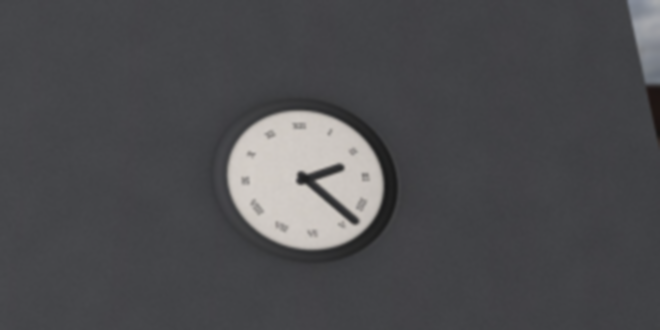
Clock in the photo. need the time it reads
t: 2:23
